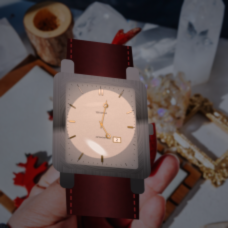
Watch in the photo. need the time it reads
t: 5:02
